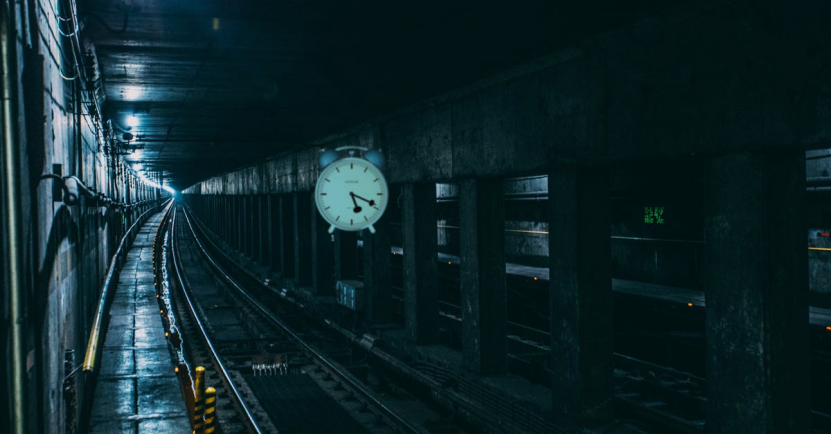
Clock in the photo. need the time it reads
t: 5:19
